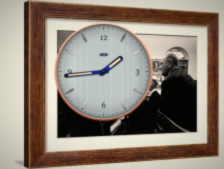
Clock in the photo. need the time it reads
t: 1:44
